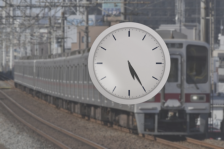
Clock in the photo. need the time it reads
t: 5:25
